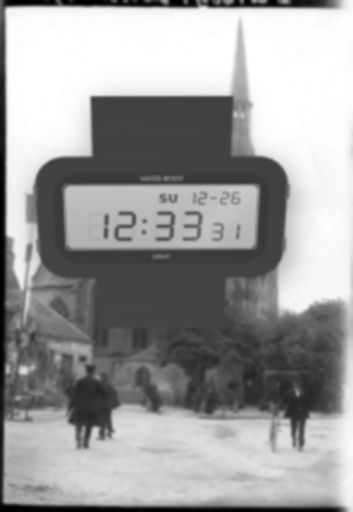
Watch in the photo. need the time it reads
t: 12:33:31
